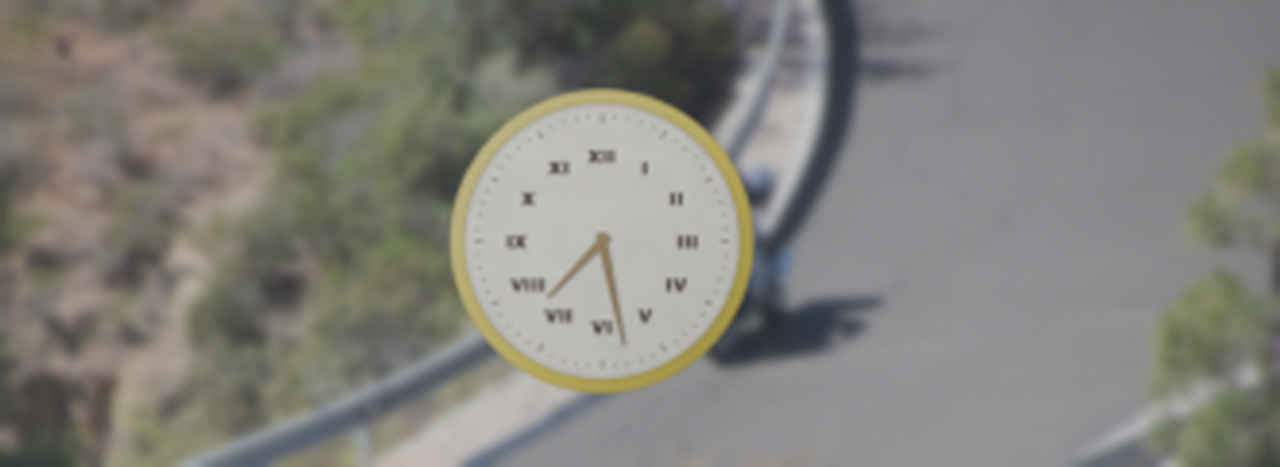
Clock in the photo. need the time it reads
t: 7:28
